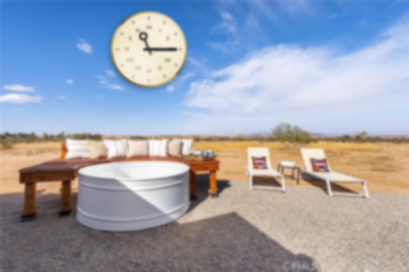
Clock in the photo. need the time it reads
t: 11:15
